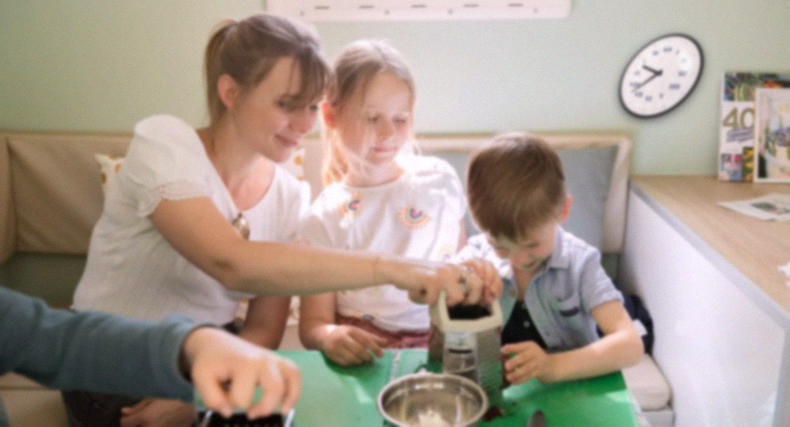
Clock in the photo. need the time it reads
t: 9:38
